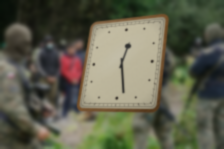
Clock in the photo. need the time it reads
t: 12:28
